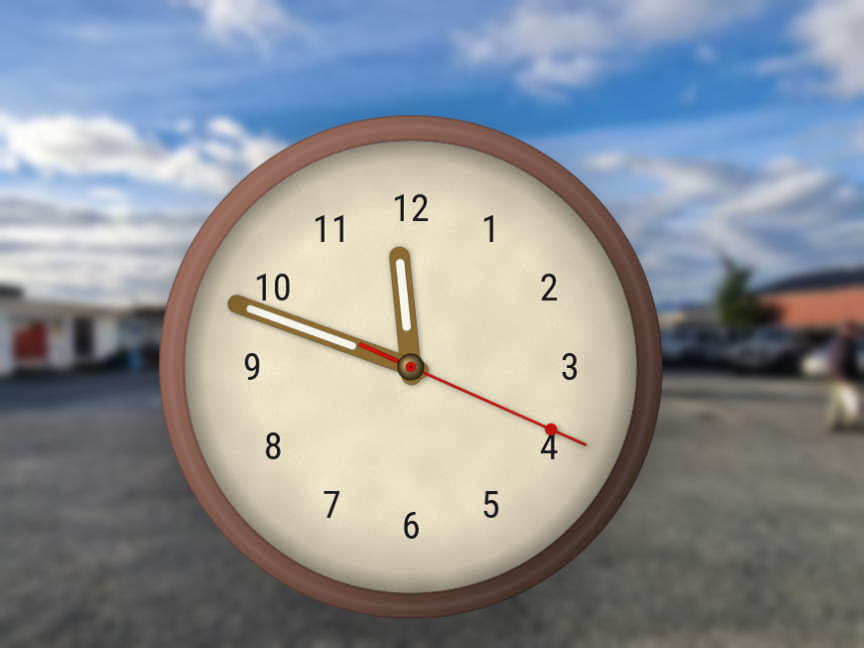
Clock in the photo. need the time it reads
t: 11:48:19
